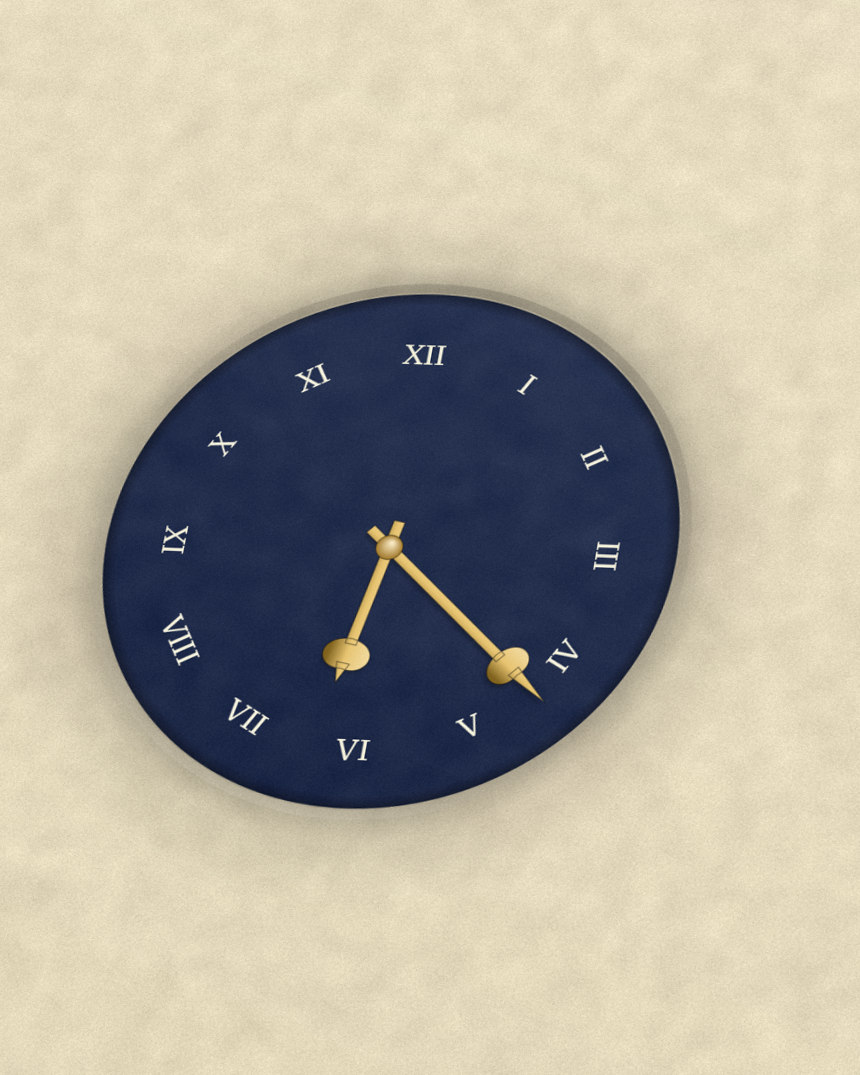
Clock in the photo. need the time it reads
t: 6:22
